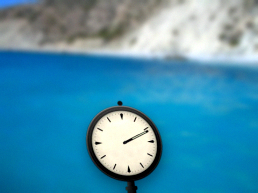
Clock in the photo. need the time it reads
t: 2:11
